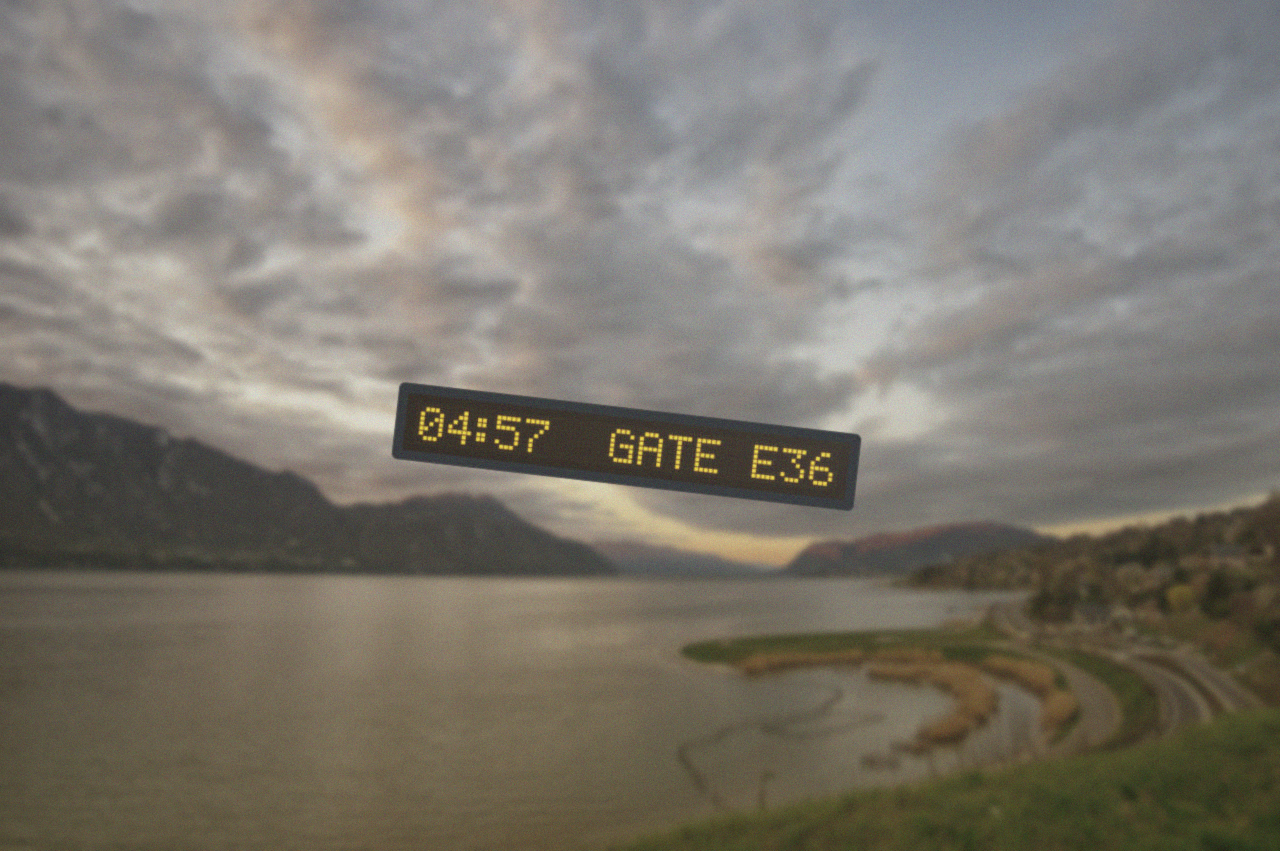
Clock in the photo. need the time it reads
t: 4:57
